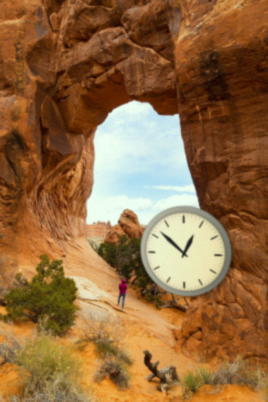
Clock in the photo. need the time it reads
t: 12:52
